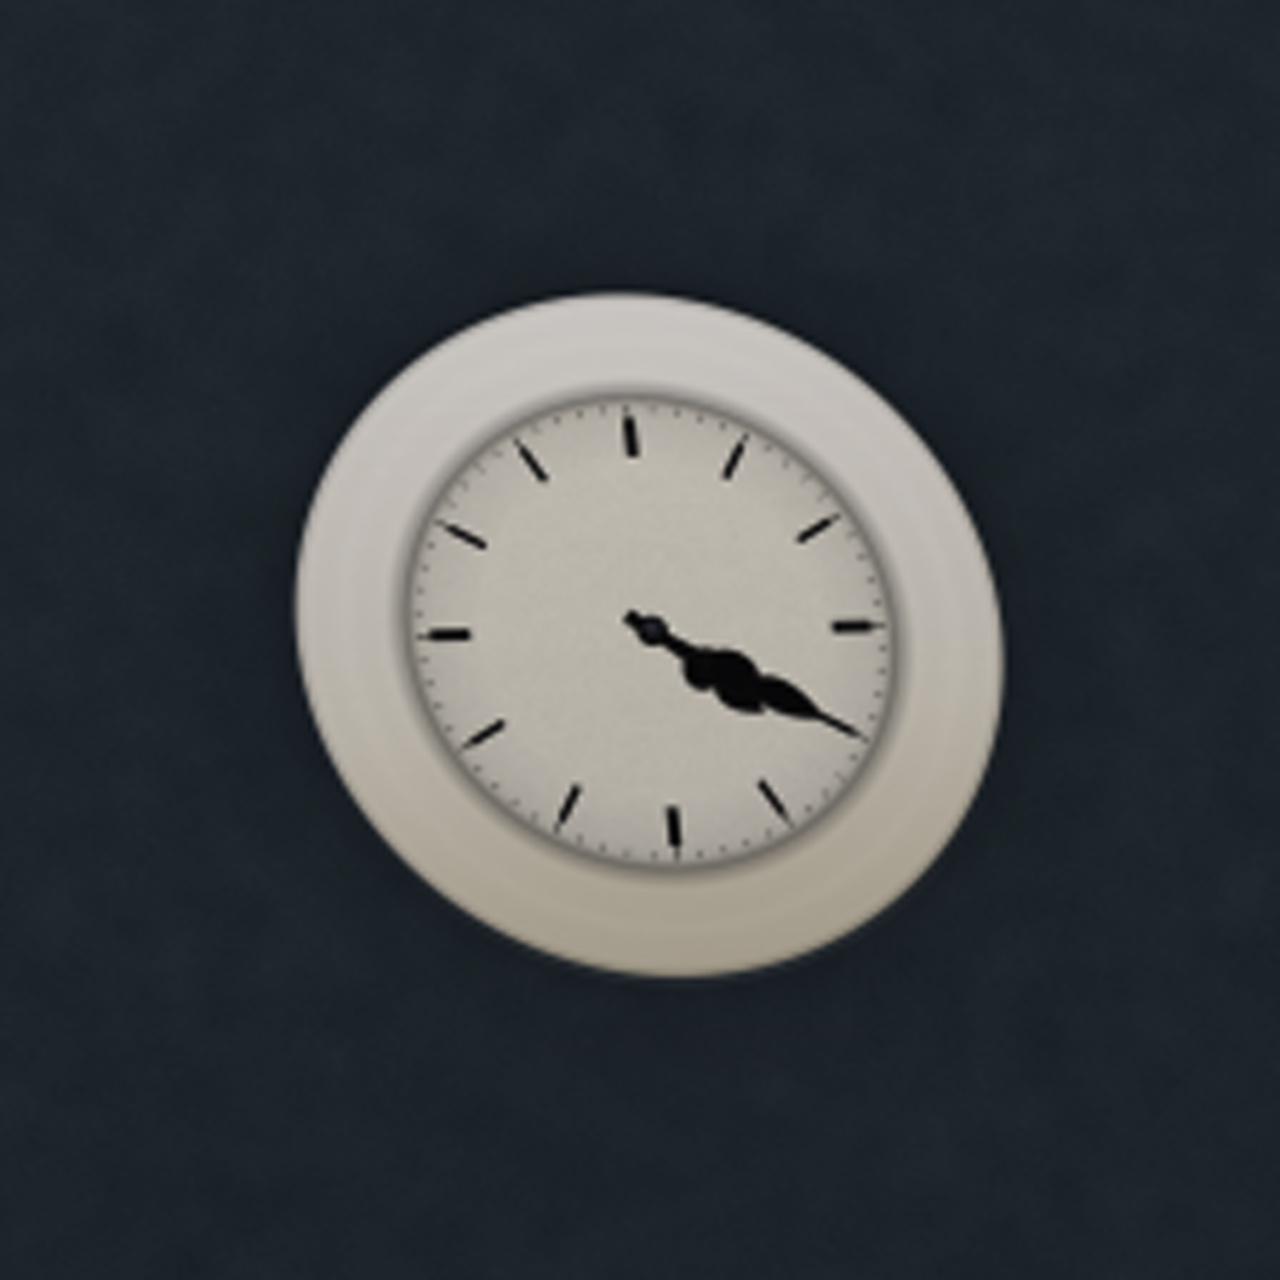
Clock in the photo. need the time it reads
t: 4:20
